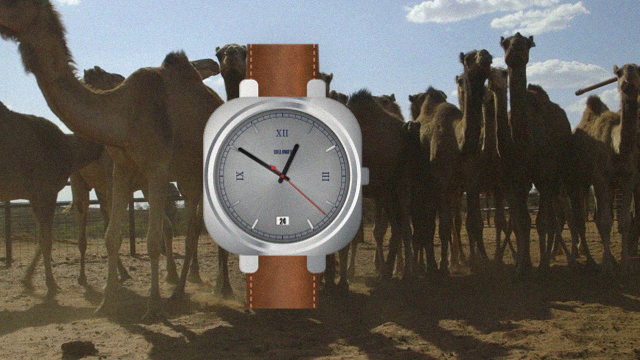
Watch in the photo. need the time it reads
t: 12:50:22
